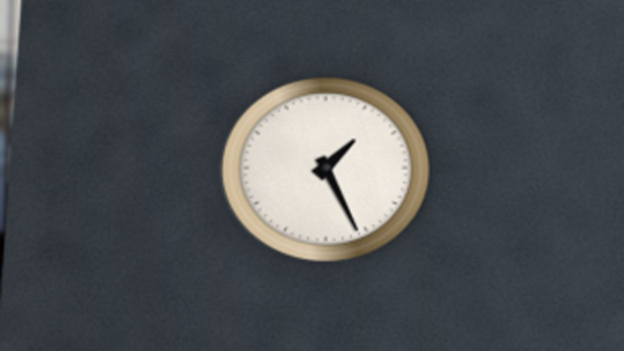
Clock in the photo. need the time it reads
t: 1:26
